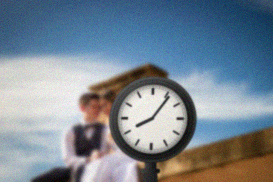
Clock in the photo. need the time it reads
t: 8:06
